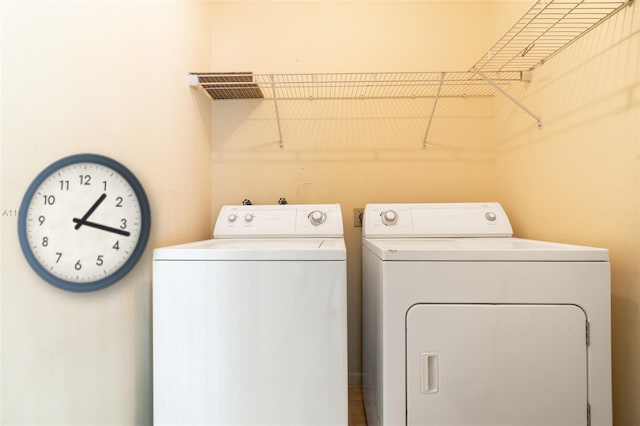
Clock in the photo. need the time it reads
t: 1:17
